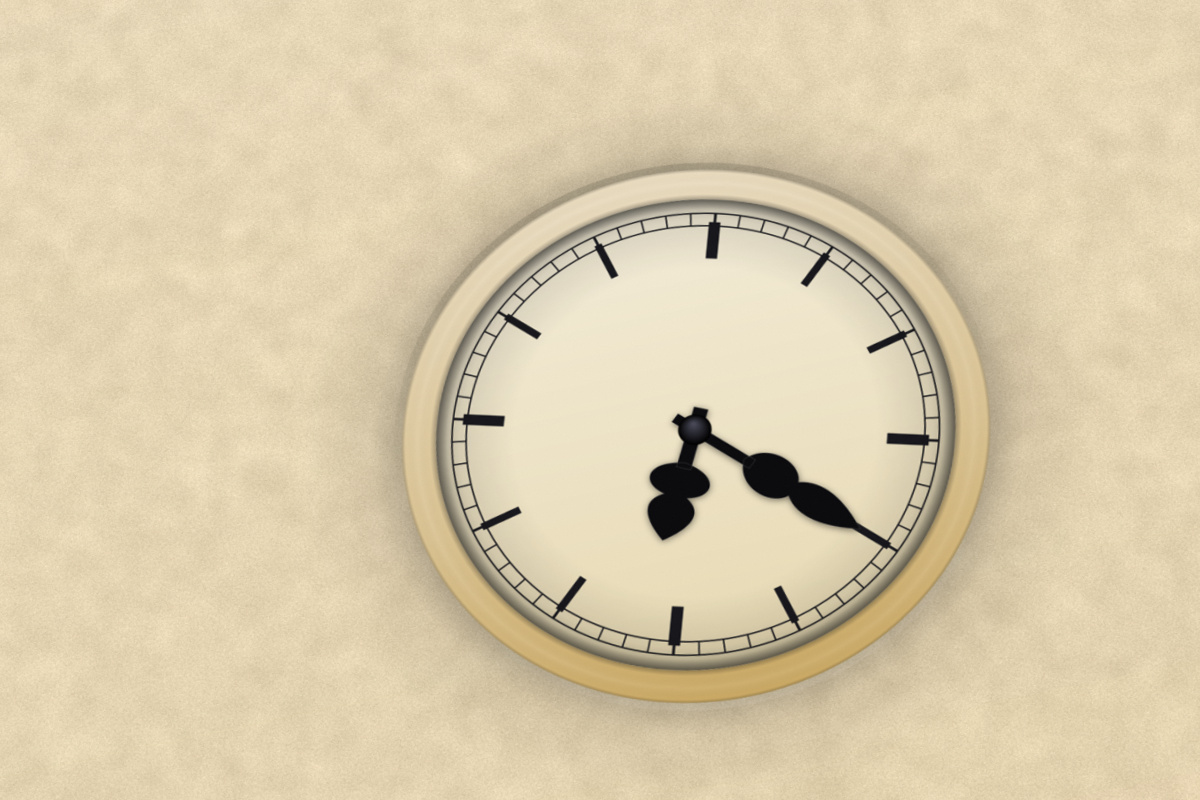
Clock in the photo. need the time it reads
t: 6:20
